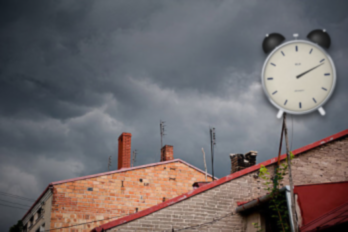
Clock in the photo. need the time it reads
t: 2:11
